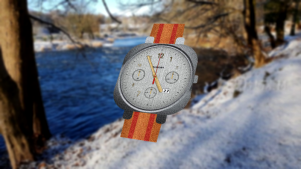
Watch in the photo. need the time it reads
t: 4:55
